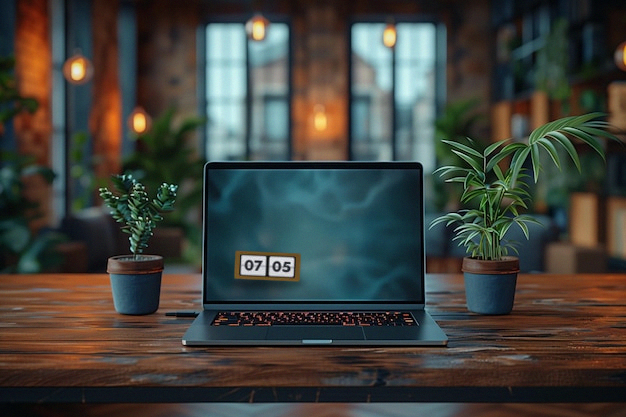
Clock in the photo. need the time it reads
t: 7:05
